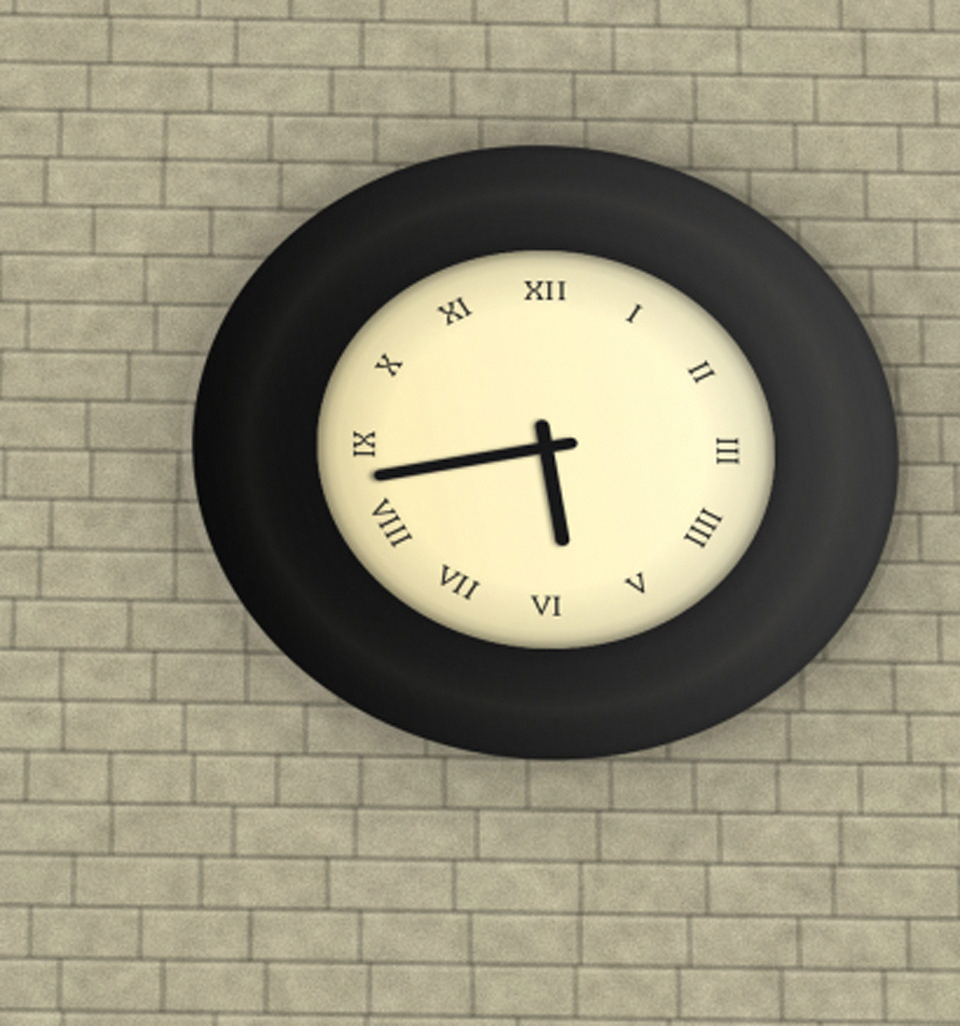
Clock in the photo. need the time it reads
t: 5:43
